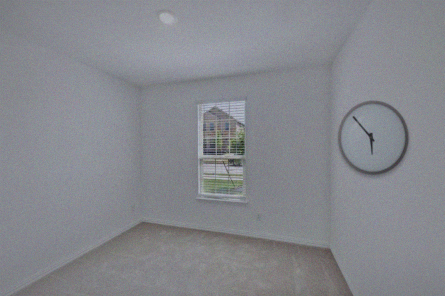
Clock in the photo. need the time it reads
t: 5:53
